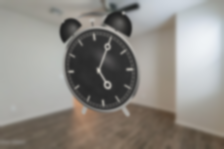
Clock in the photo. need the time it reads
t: 5:05
